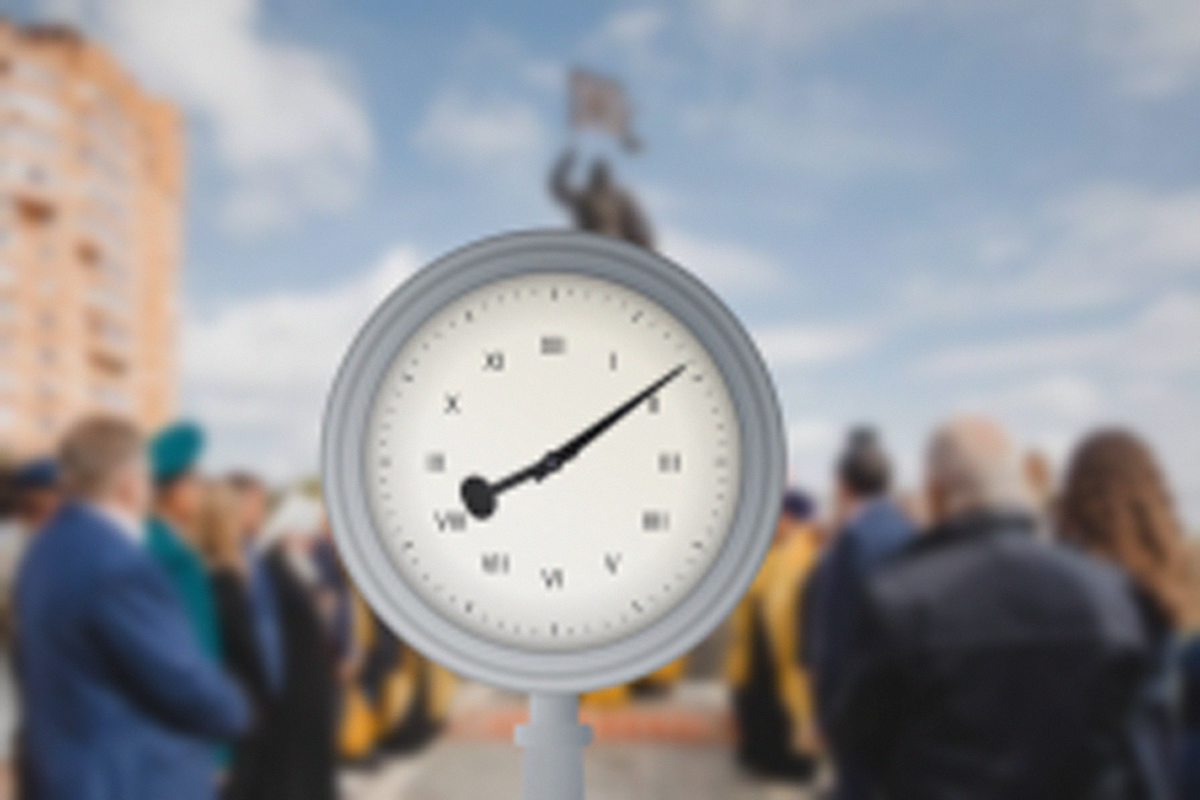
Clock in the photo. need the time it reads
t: 8:09
